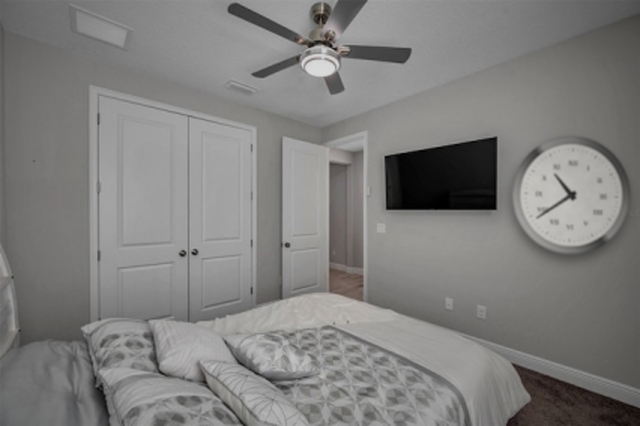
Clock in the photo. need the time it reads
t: 10:39
